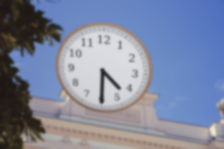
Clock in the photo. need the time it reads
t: 4:30
